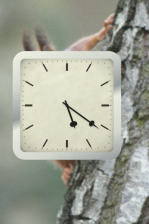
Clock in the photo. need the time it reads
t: 5:21
